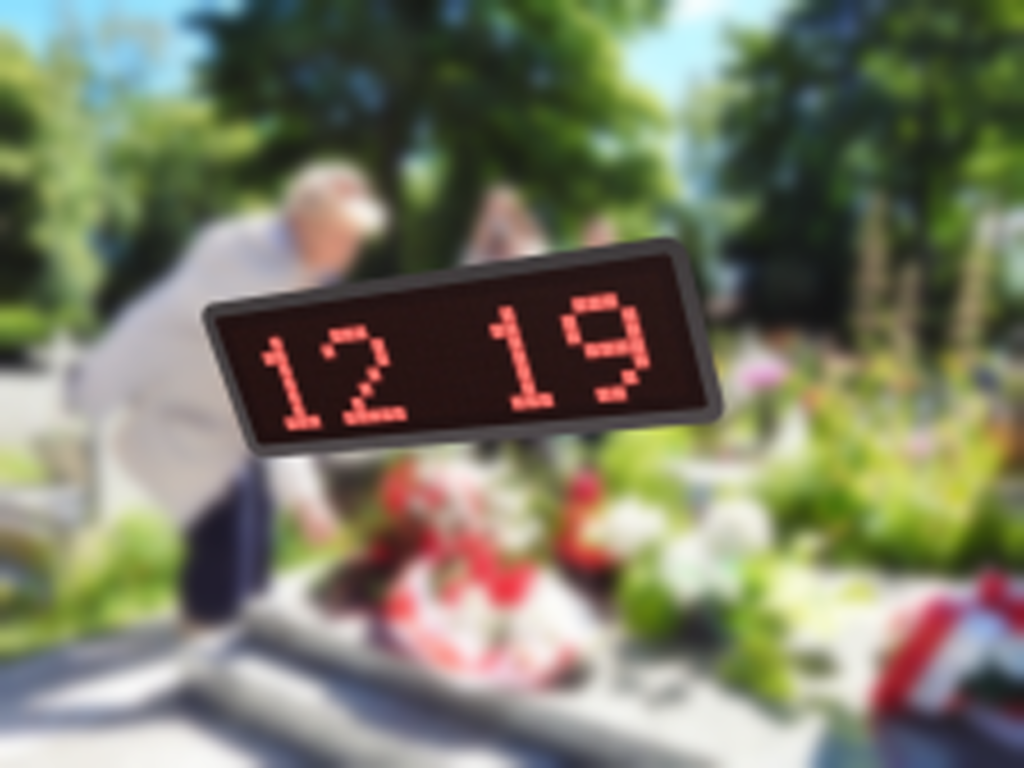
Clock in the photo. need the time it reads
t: 12:19
